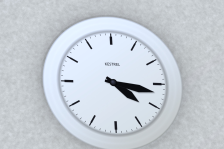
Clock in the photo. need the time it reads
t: 4:17
